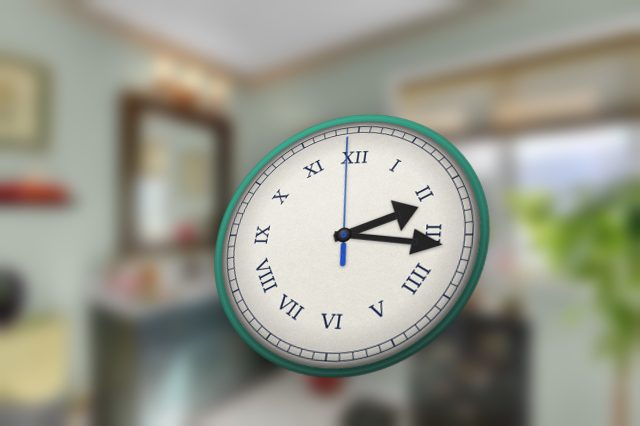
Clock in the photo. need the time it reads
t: 2:15:59
